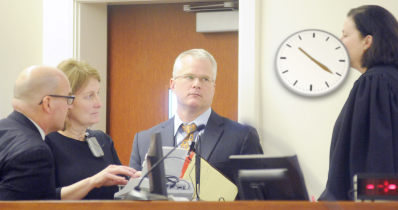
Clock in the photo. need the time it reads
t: 10:21
